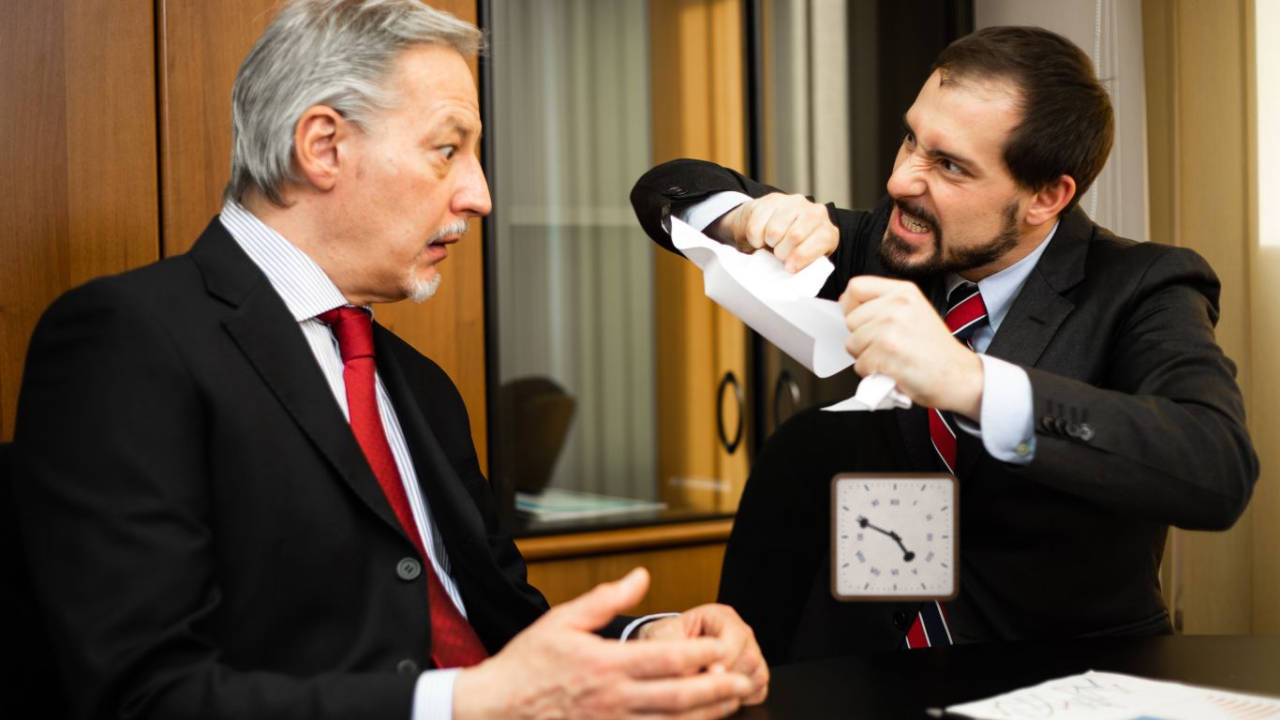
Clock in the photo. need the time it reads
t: 4:49
